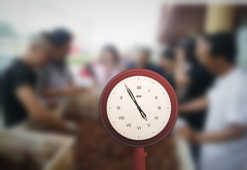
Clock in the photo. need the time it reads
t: 4:55
